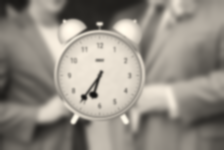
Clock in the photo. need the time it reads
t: 6:36
